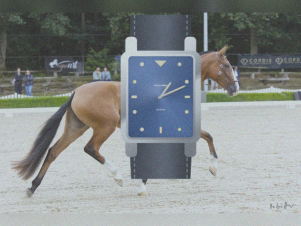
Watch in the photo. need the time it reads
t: 1:11
